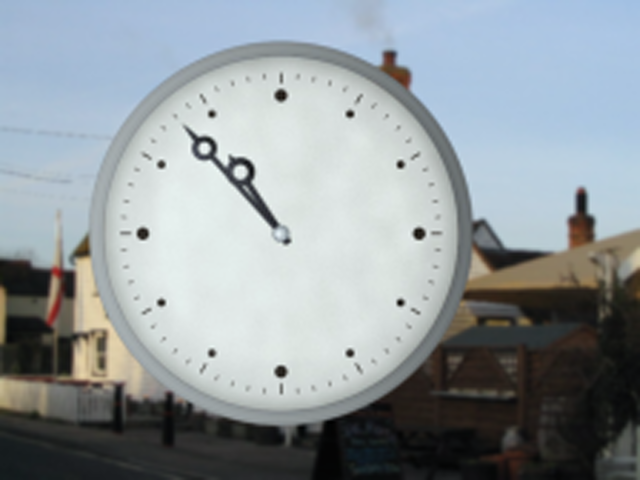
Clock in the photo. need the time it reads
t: 10:53
